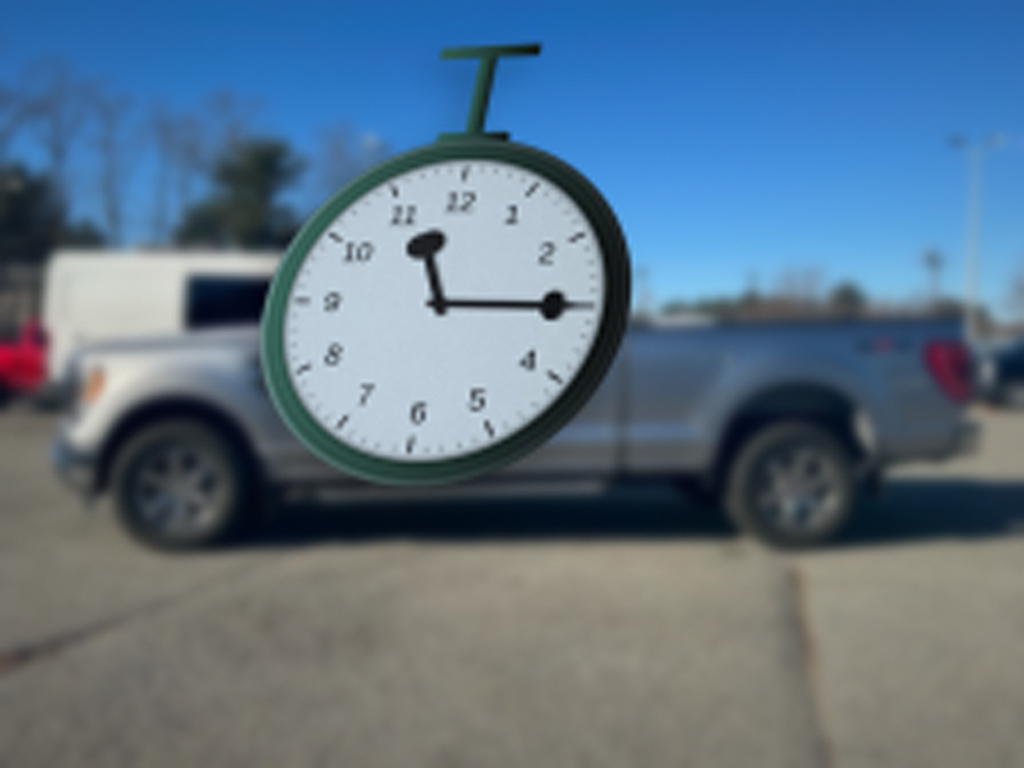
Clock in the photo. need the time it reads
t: 11:15
